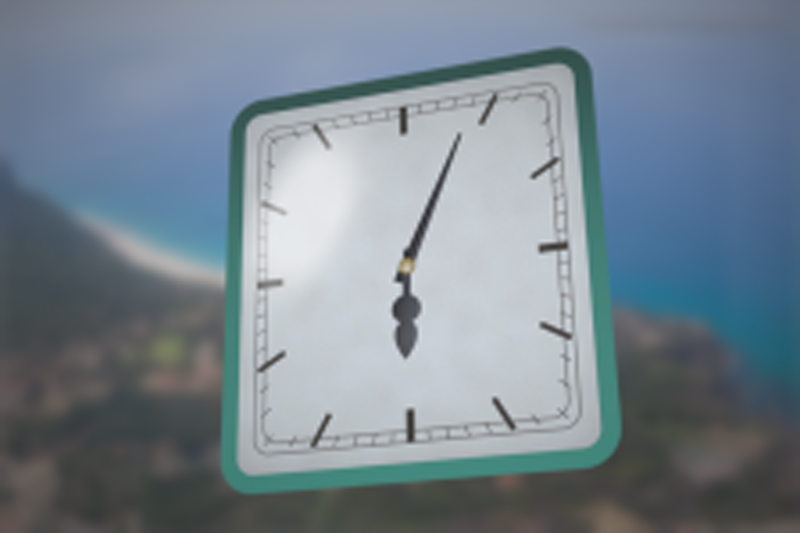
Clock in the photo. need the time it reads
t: 6:04
